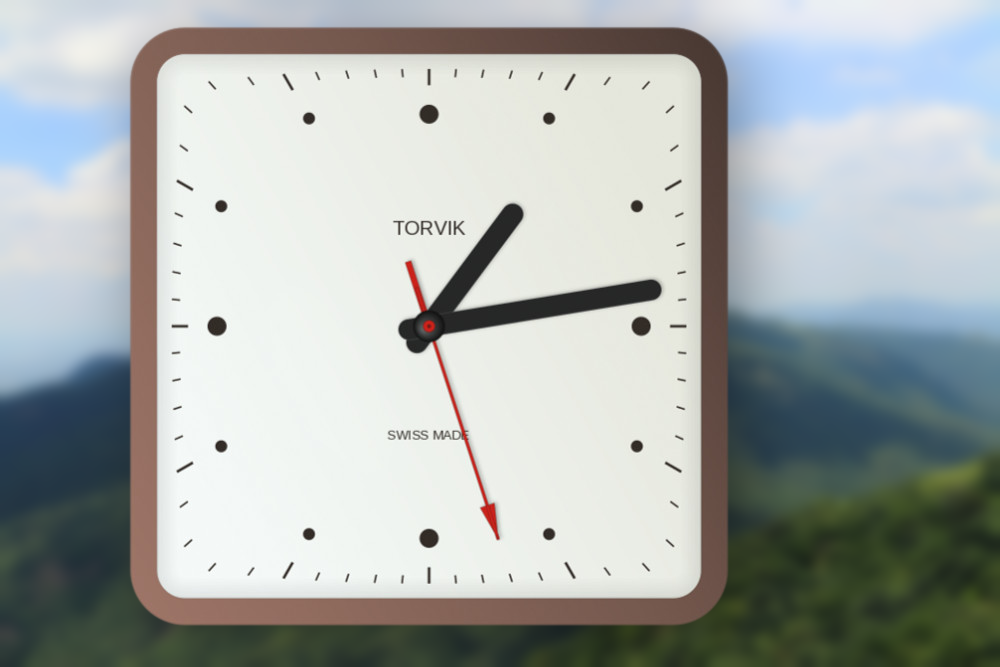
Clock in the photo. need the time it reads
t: 1:13:27
